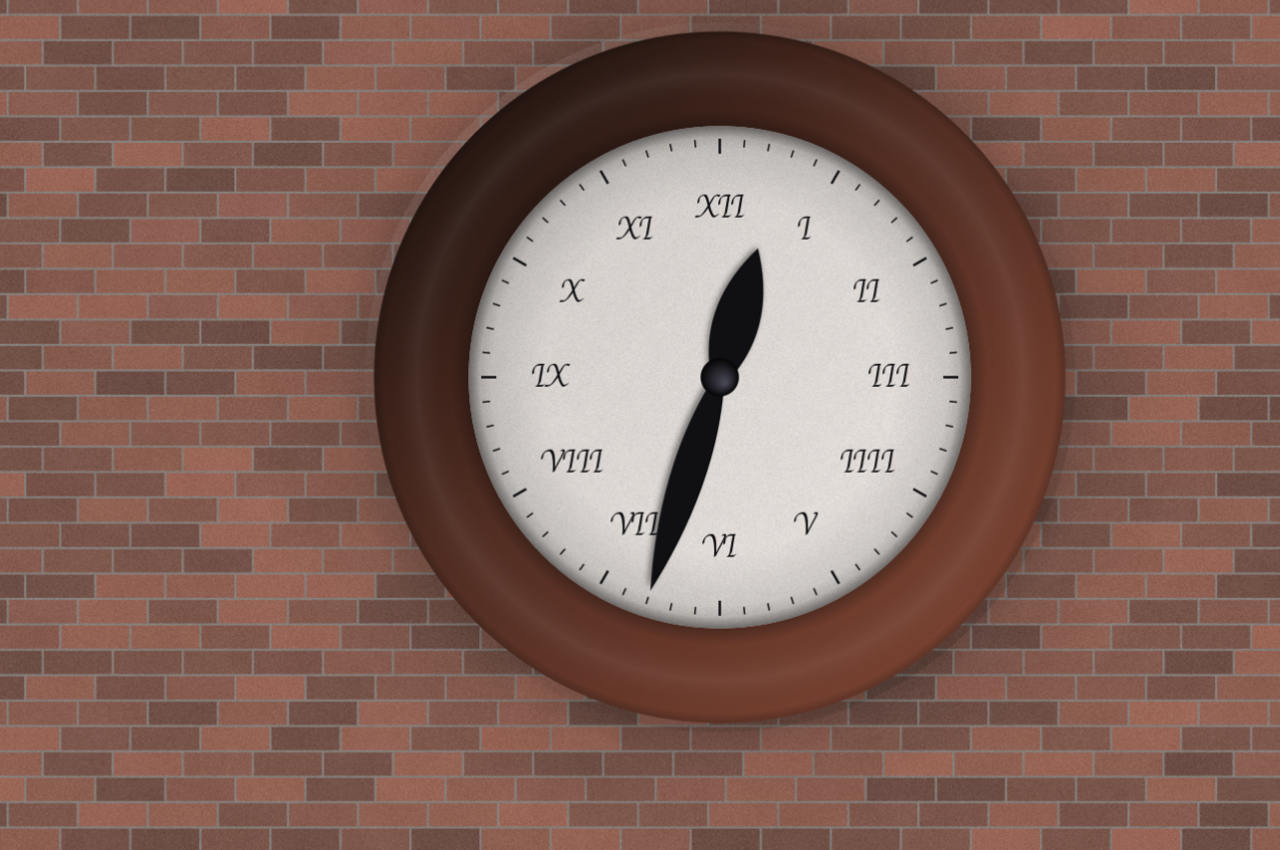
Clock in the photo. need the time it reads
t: 12:33
